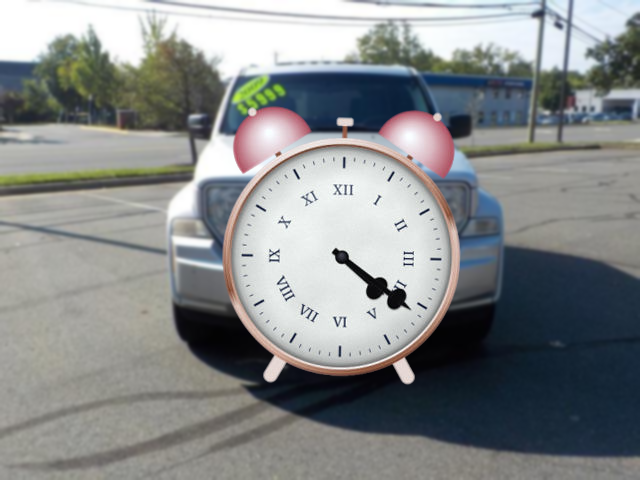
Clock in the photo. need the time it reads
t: 4:21
